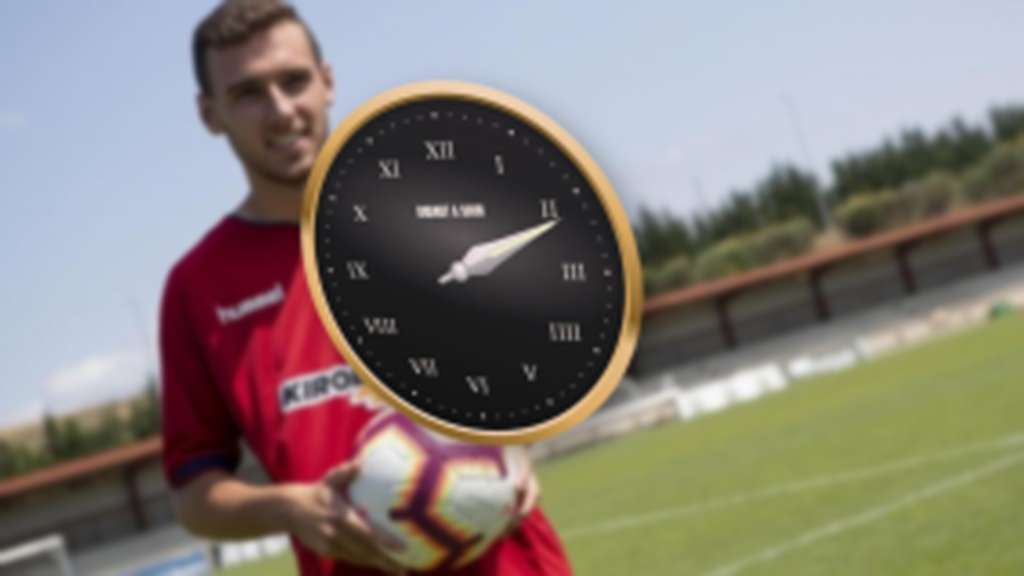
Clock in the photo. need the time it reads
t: 2:11
